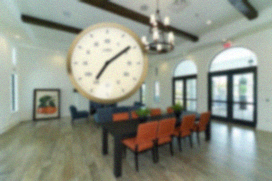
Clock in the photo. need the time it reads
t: 7:09
